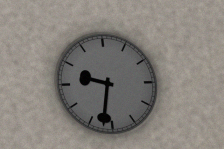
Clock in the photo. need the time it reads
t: 9:32
